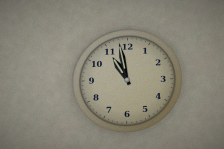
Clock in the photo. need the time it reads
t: 10:58
